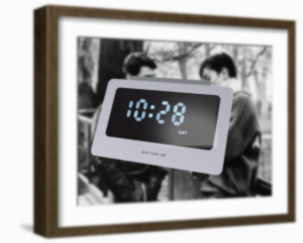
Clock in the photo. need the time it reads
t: 10:28
